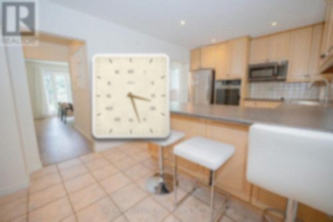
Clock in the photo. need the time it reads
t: 3:27
